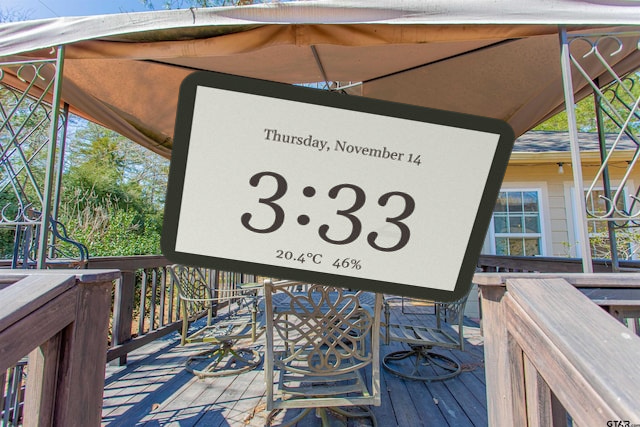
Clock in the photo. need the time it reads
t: 3:33
